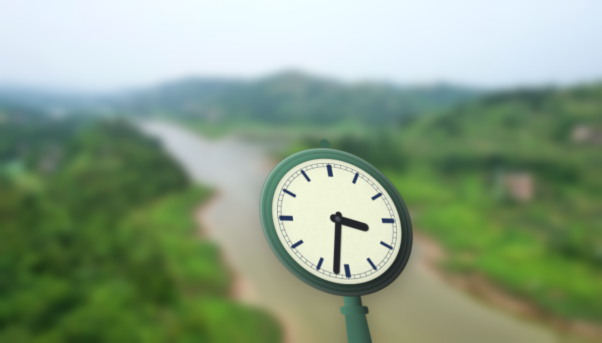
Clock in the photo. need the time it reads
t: 3:32
